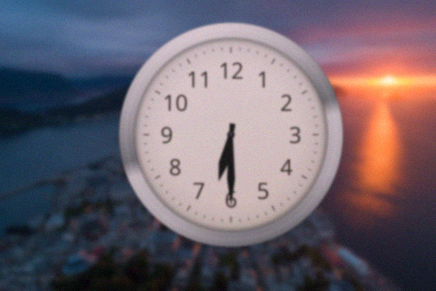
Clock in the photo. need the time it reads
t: 6:30
